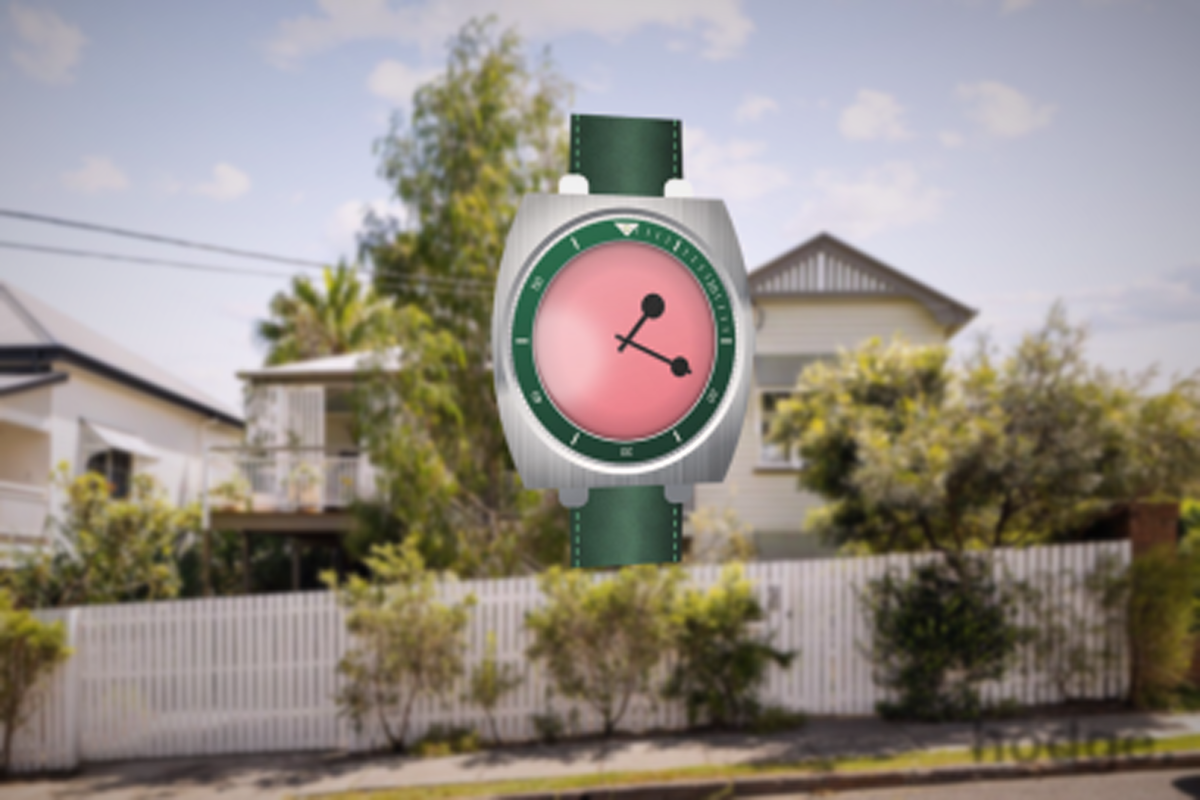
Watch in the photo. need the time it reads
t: 1:19
